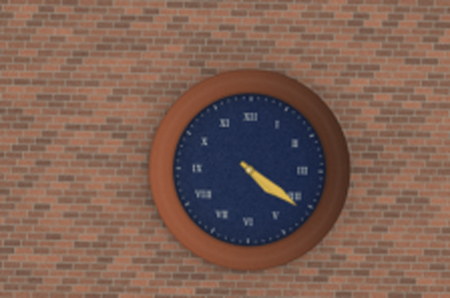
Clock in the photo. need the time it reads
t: 4:21
